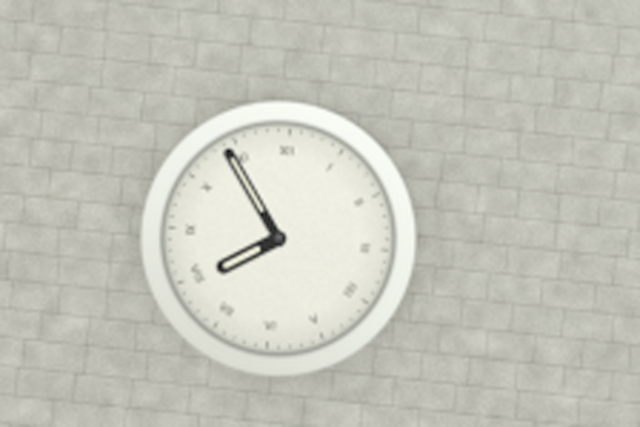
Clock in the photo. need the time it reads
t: 7:54
